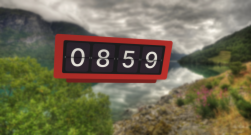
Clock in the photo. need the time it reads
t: 8:59
